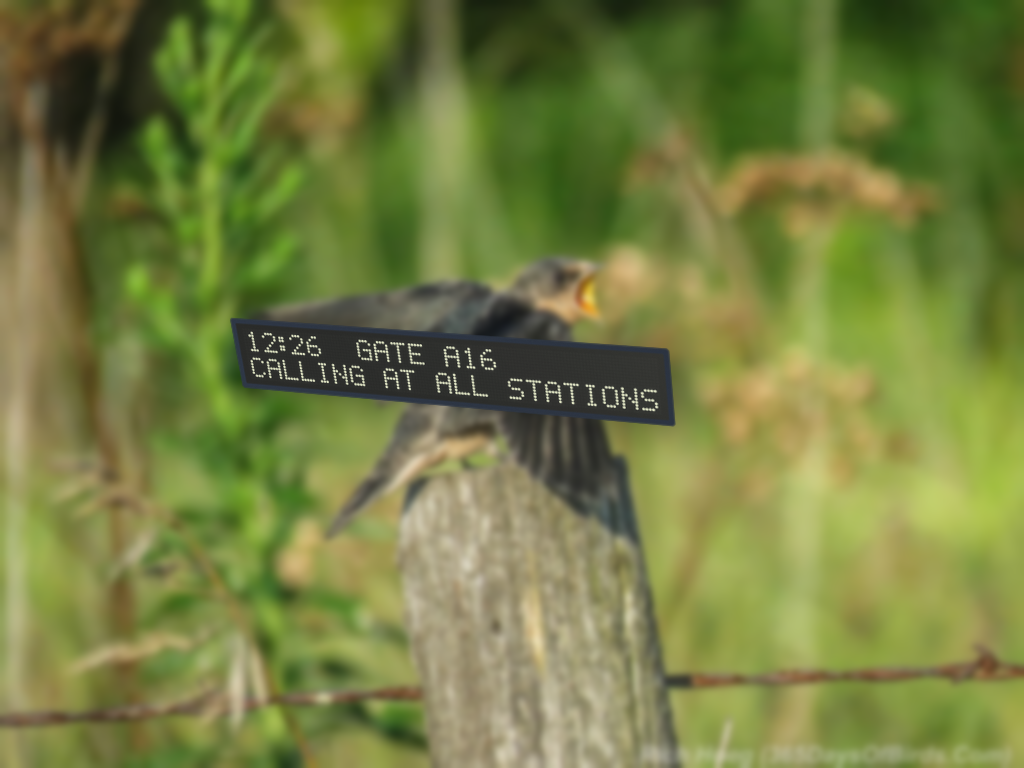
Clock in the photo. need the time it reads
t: 12:26
